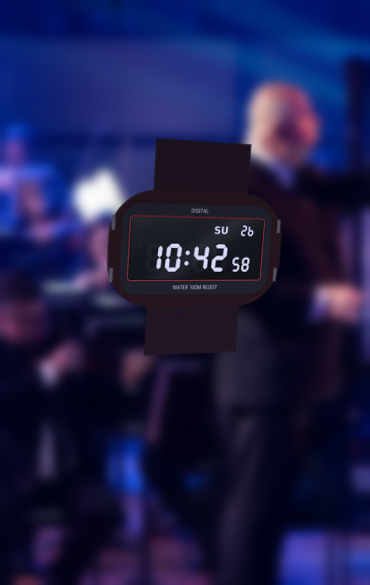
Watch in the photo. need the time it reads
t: 10:42:58
